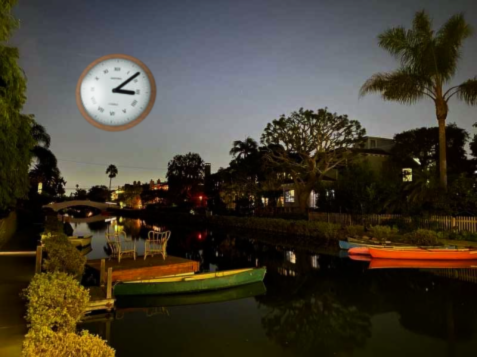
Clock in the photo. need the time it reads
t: 3:08
